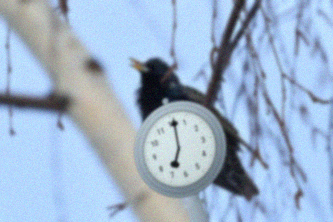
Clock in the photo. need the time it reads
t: 7:01
